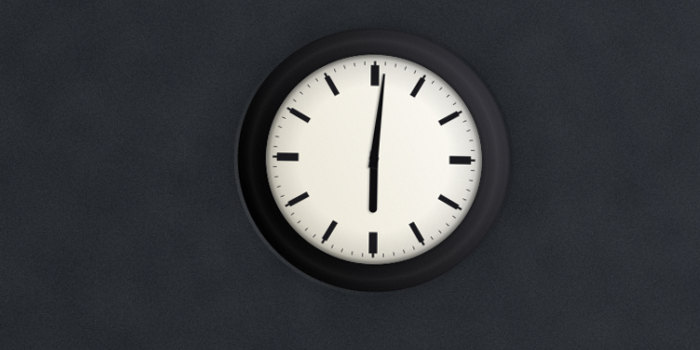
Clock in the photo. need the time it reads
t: 6:01
